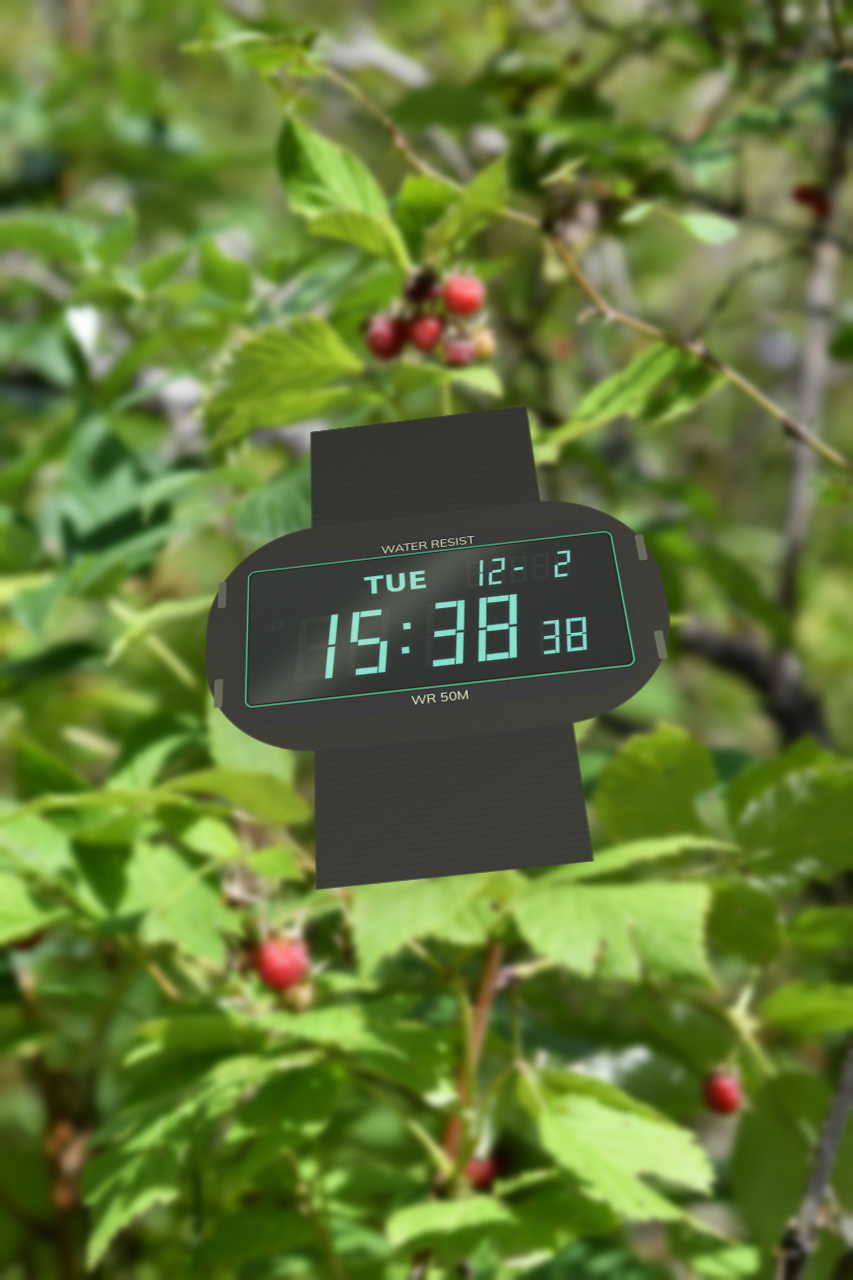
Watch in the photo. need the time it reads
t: 15:38:38
